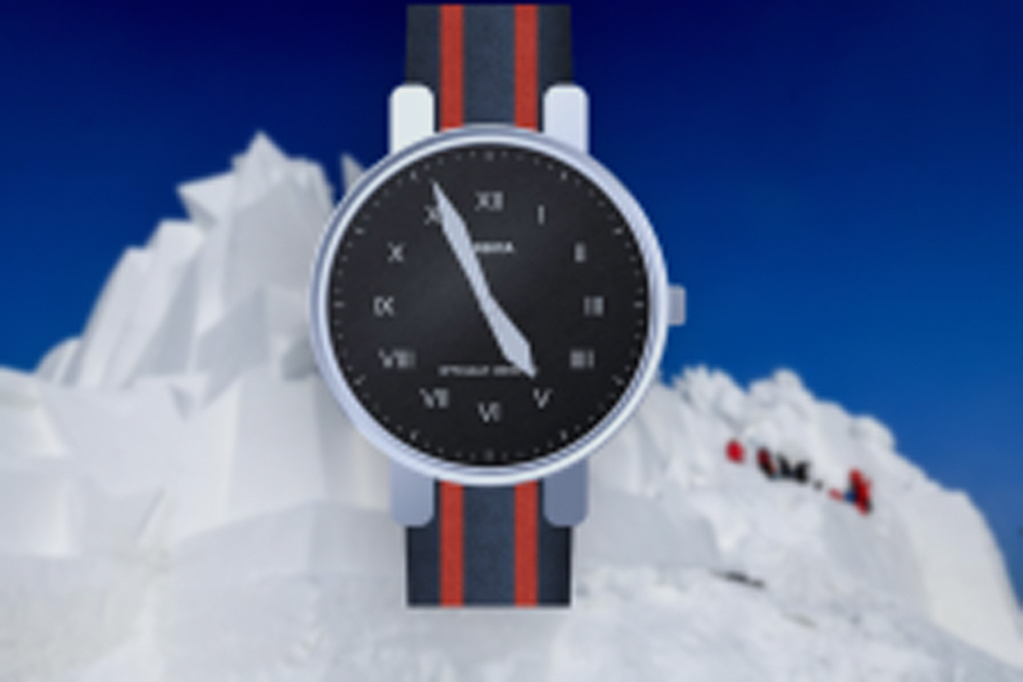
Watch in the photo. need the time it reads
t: 4:56
